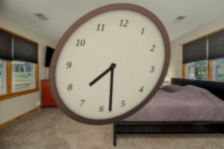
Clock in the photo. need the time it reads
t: 7:28
